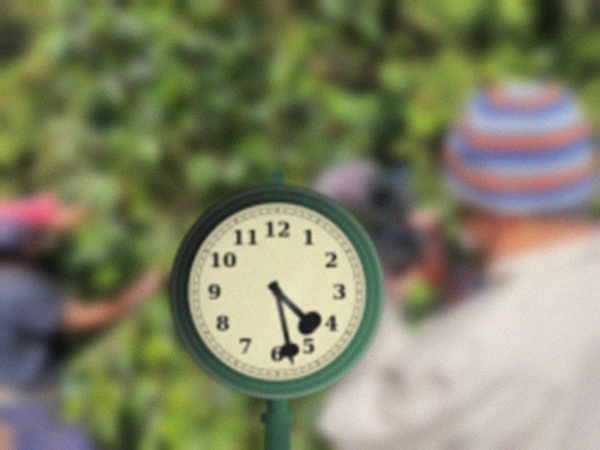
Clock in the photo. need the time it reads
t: 4:28
